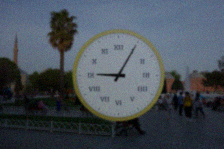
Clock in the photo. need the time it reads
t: 9:05
